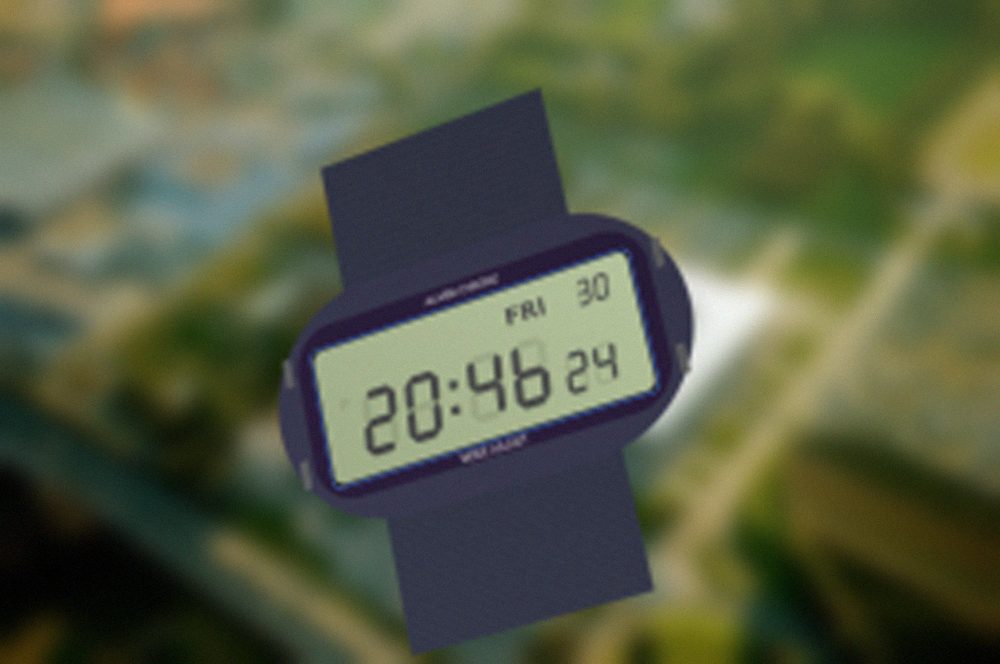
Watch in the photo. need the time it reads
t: 20:46:24
